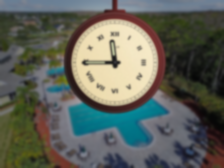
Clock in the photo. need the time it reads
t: 11:45
